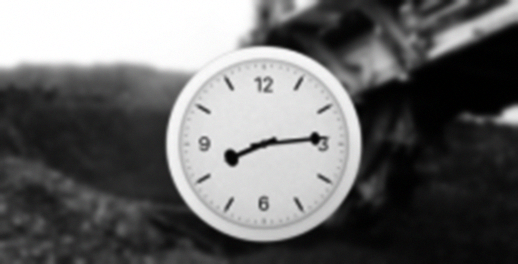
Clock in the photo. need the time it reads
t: 8:14
